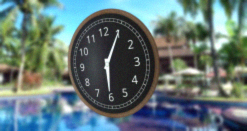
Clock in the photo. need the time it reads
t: 6:05
